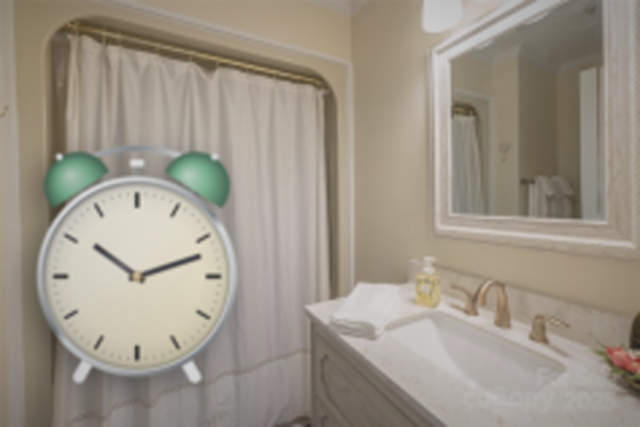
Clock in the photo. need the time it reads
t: 10:12
